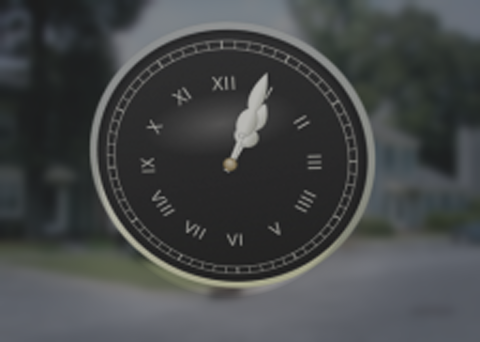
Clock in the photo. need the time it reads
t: 1:04
